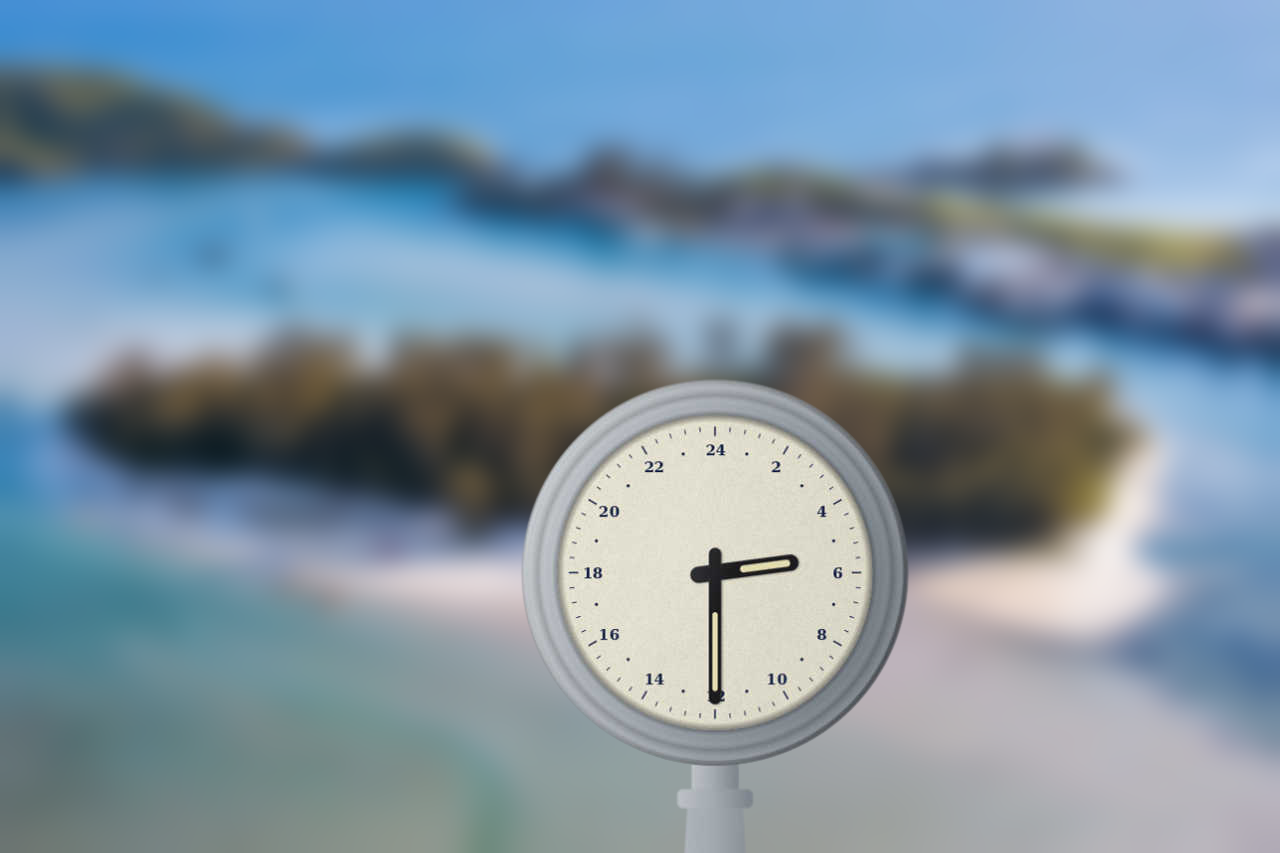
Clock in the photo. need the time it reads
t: 5:30
